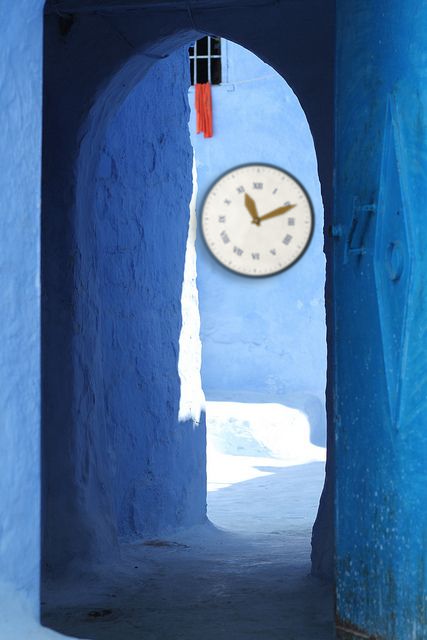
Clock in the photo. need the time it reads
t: 11:11
